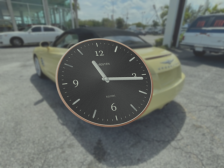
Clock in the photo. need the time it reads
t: 11:16
